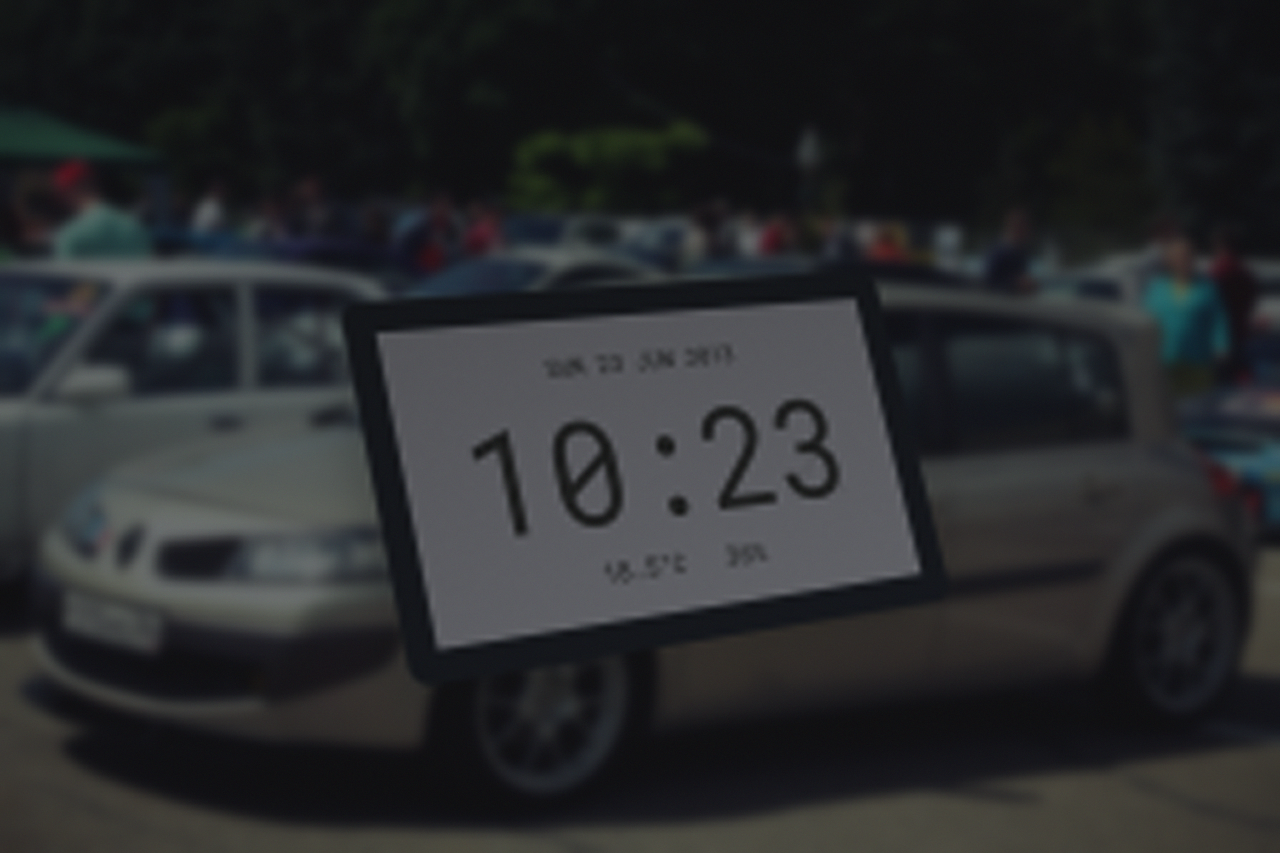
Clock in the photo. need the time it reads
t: 10:23
